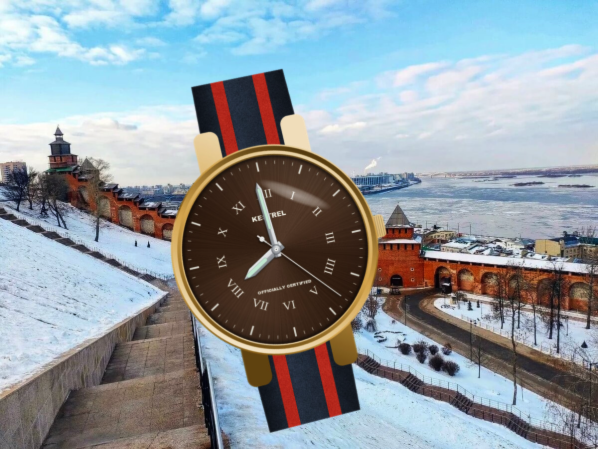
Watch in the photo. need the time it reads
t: 7:59:23
